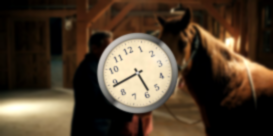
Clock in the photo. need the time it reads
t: 5:44
